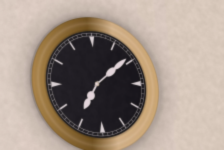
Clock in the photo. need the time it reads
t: 7:09
